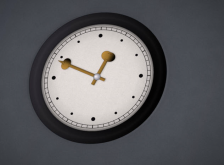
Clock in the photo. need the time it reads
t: 12:49
